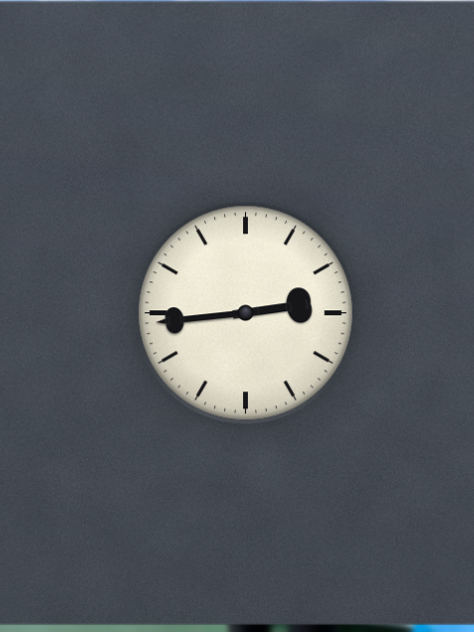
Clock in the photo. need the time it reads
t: 2:44
